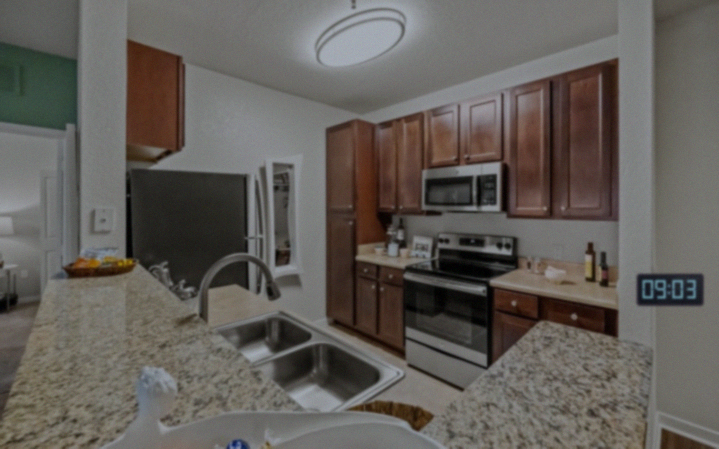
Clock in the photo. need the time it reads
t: 9:03
